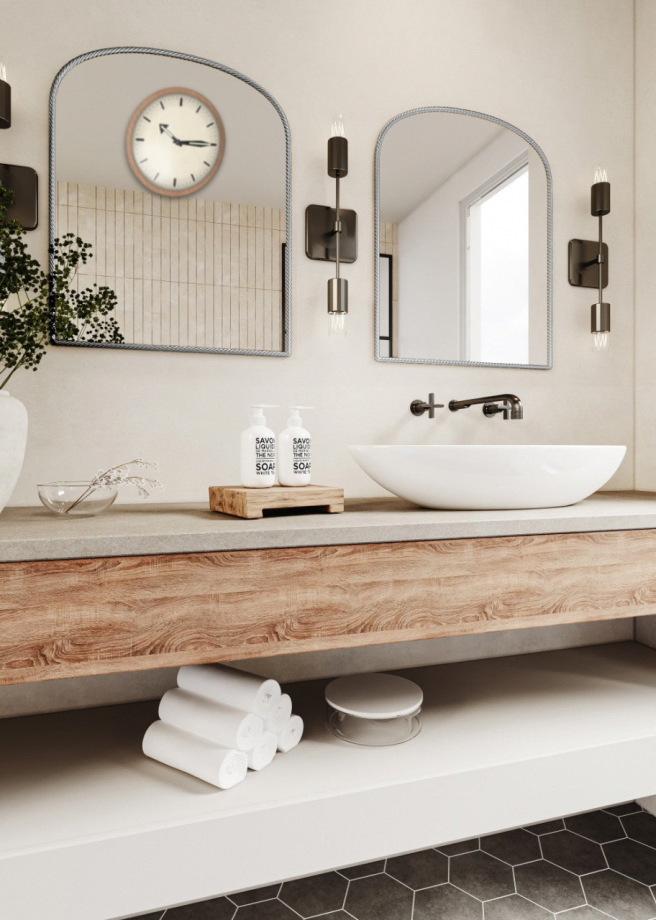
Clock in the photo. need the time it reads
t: 10:15
